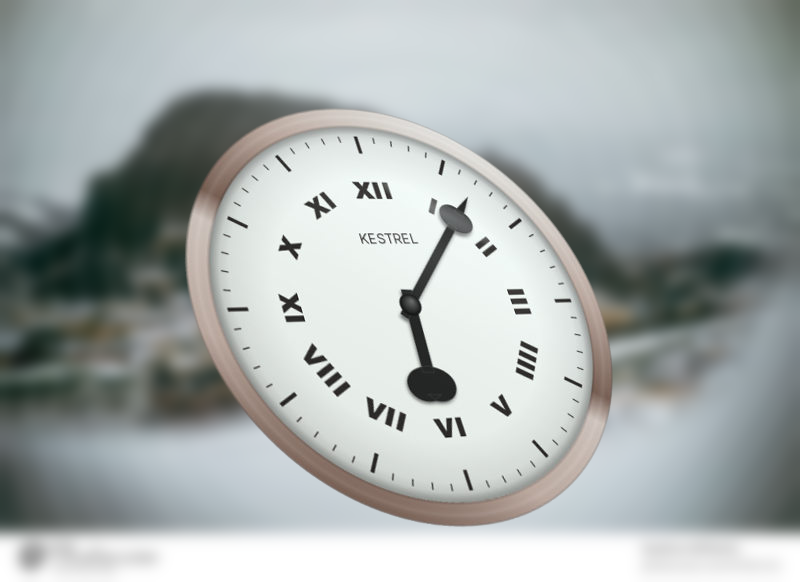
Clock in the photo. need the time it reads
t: 6:07
